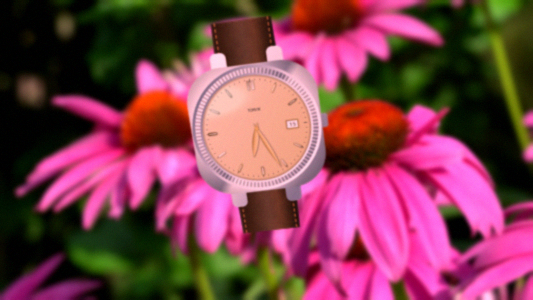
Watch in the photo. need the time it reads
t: 6:26
